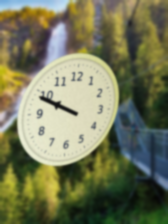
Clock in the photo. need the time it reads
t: 9:49
